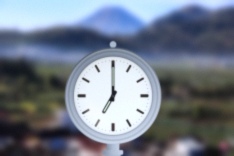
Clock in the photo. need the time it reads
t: 7:00
